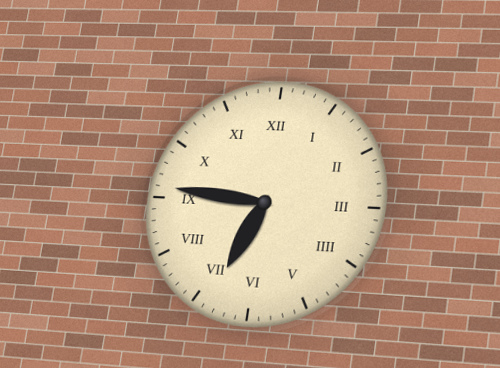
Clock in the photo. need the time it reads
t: 6:46
